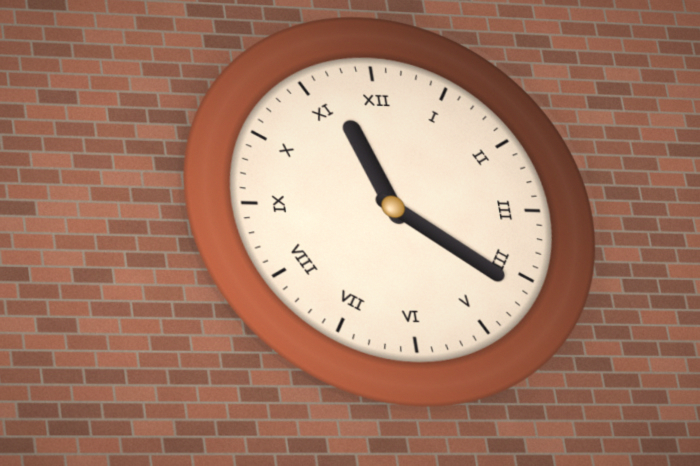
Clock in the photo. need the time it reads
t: 11:21
